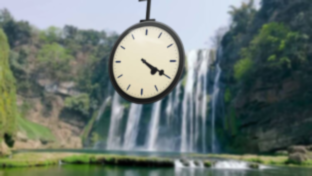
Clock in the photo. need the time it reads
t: 4:20
